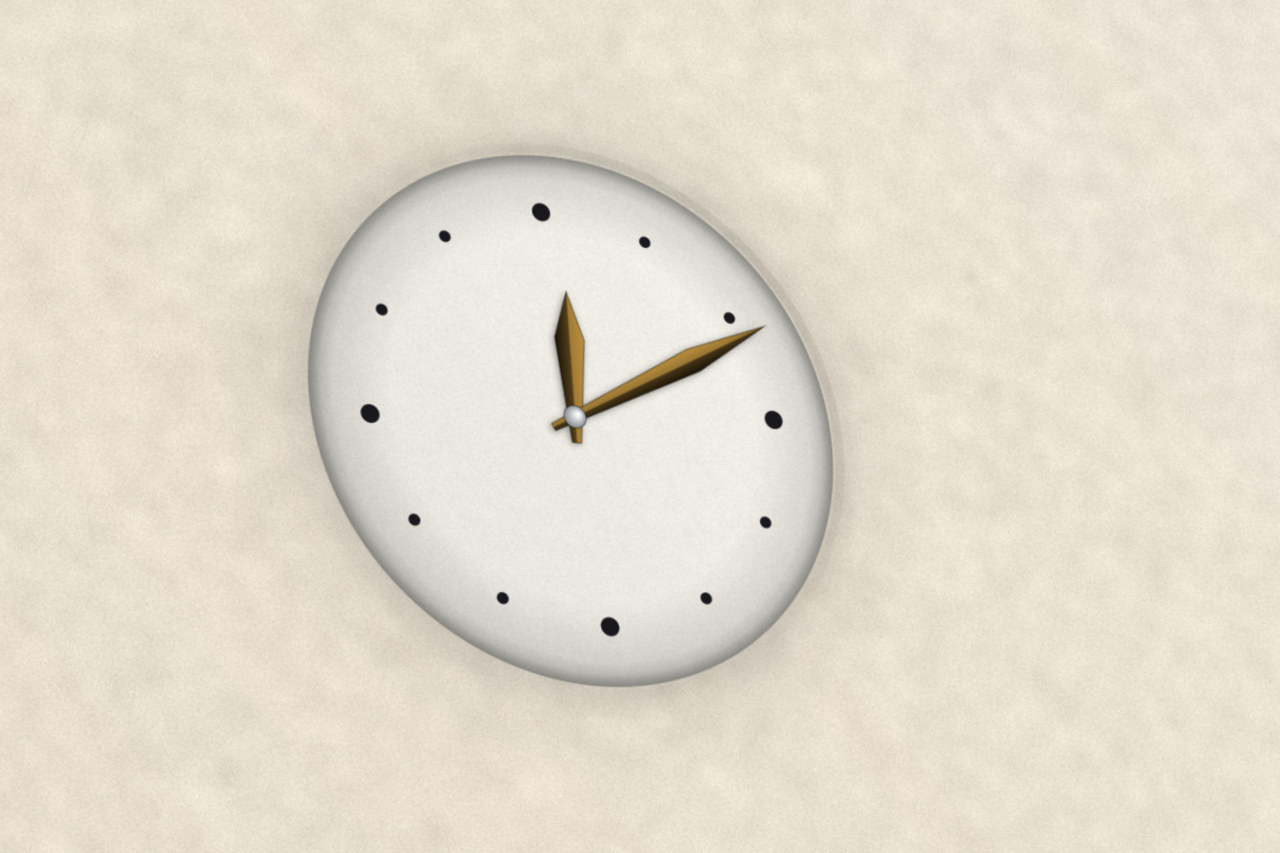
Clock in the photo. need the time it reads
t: 12:11
